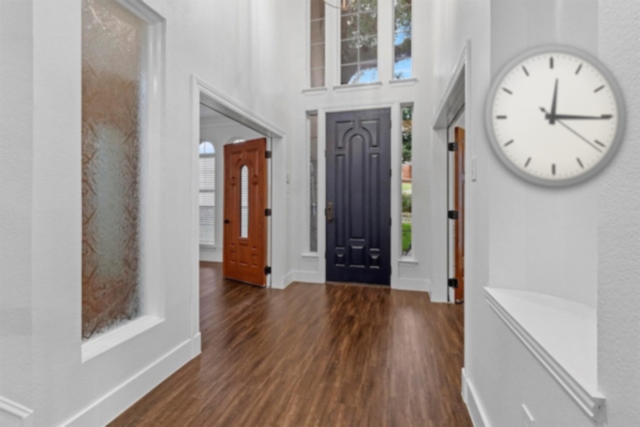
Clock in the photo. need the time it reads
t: 12:15:21
